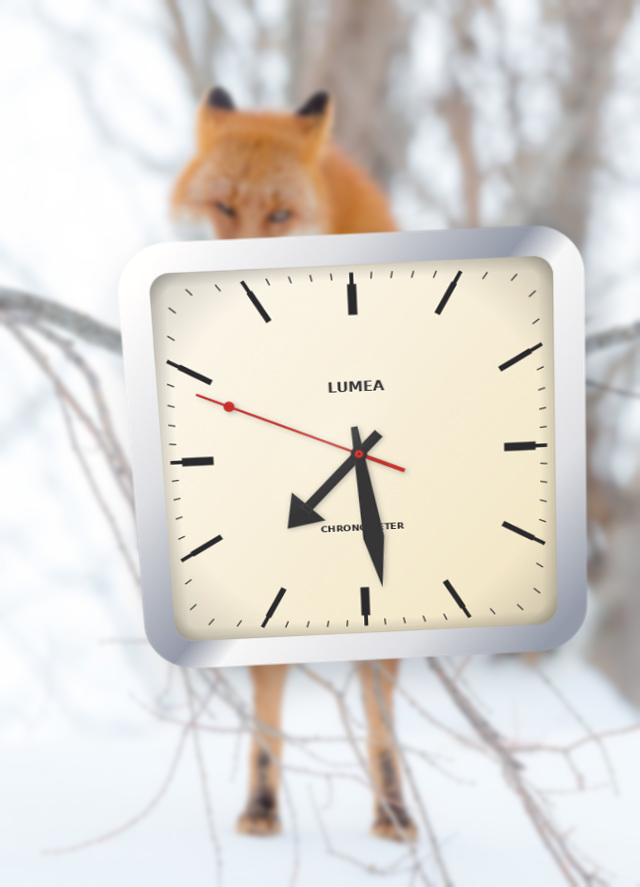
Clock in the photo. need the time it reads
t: 7:28:49
